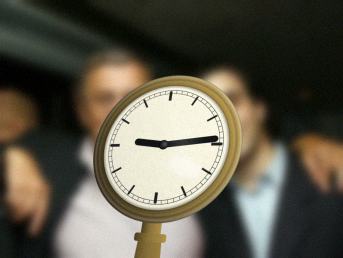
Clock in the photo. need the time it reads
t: 9:14
